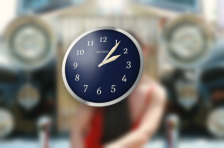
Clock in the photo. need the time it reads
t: 2:06
